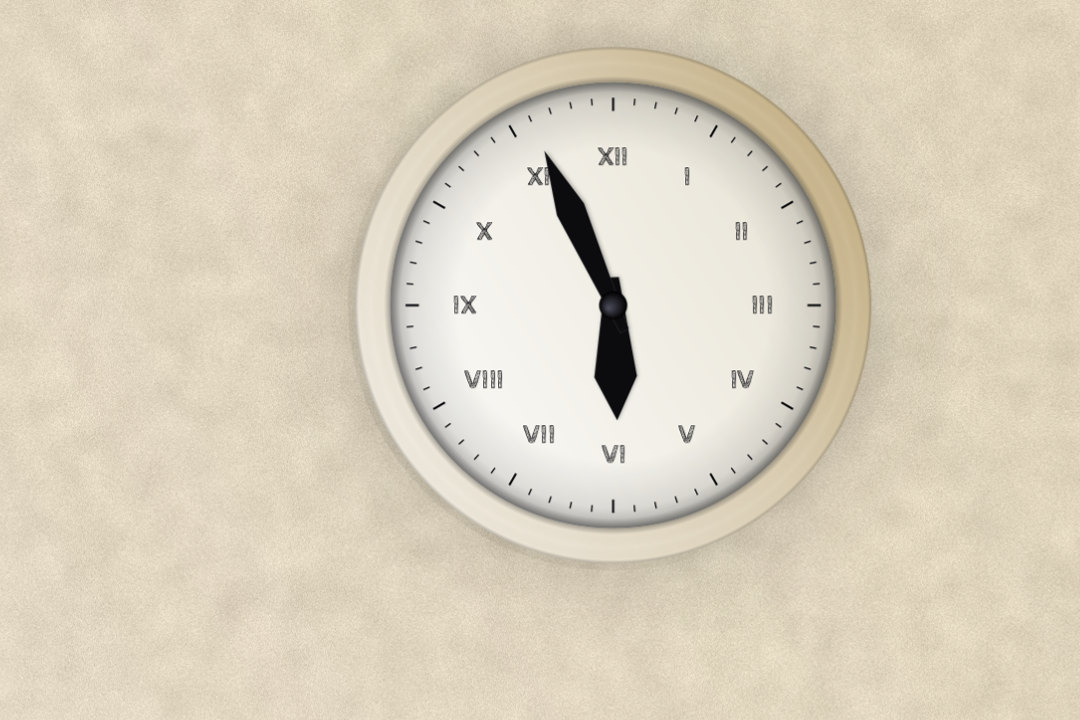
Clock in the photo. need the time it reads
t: 5:56
